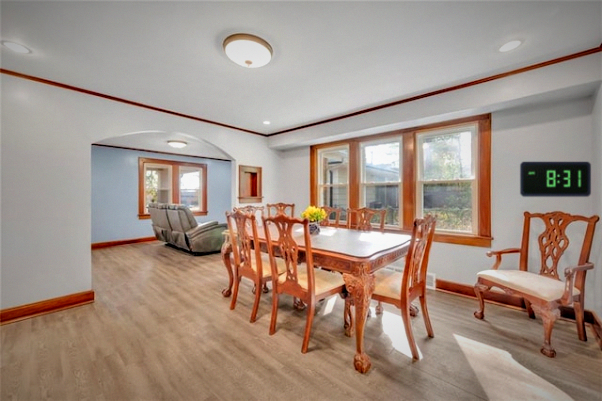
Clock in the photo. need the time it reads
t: 8:31
